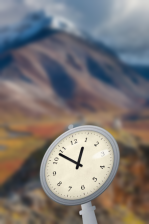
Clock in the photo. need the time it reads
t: 12:53
